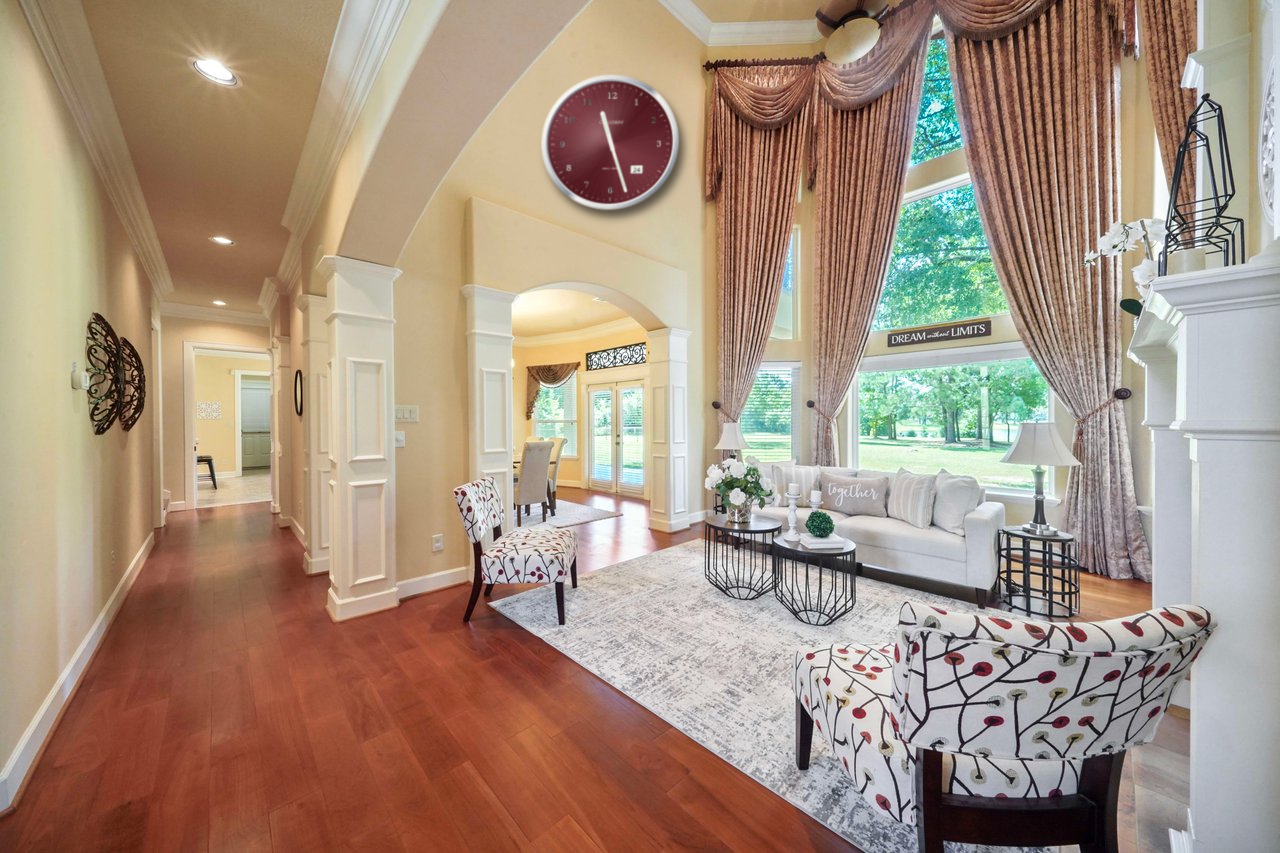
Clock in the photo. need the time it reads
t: 11:27
